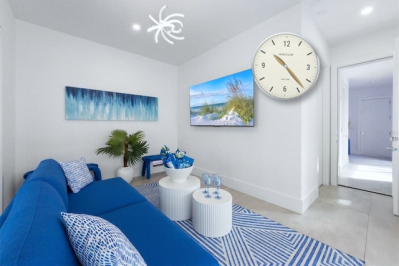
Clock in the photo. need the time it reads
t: 10:23
